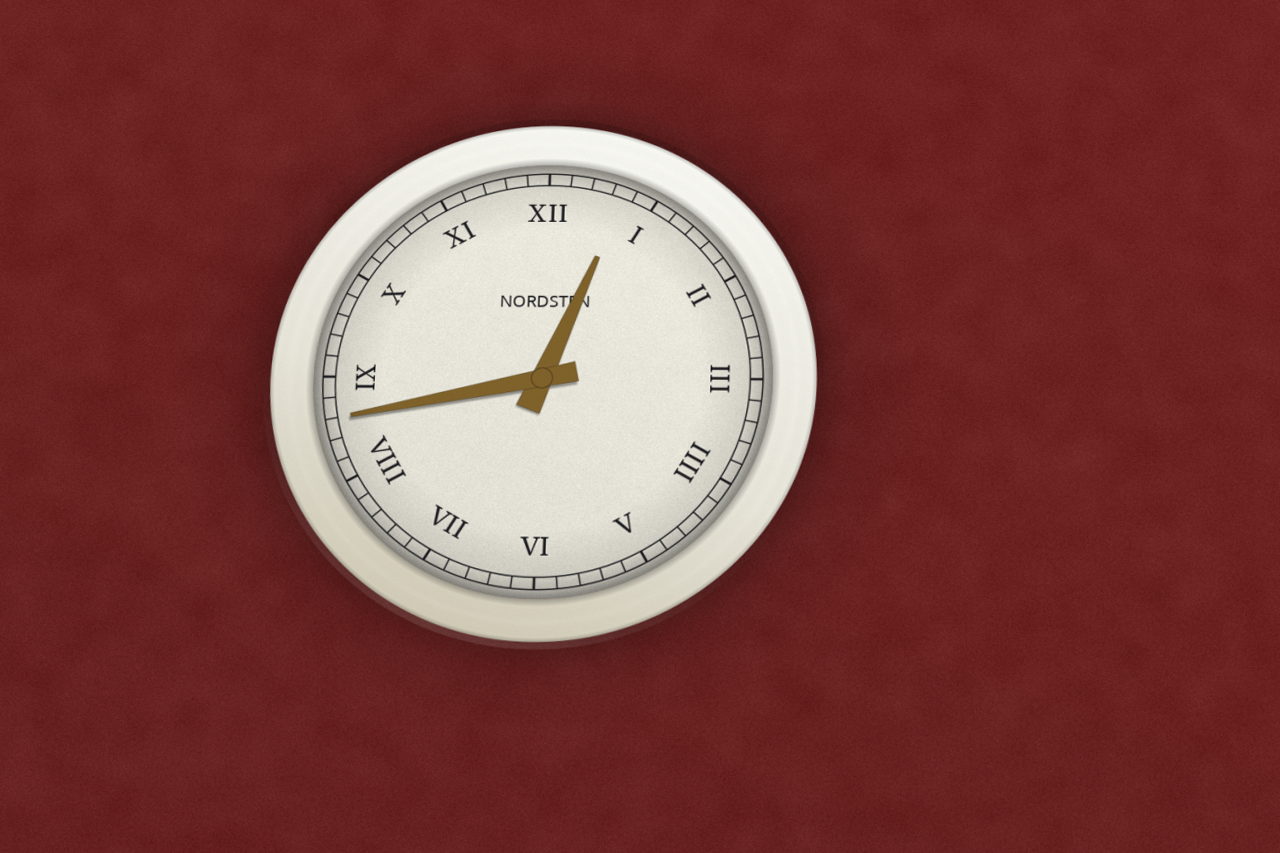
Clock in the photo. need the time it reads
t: 12:43
